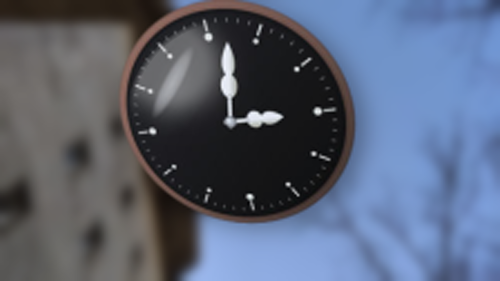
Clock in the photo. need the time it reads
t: 3:02
